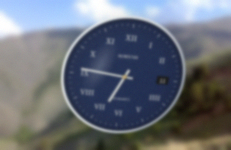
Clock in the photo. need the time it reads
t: 6:46
